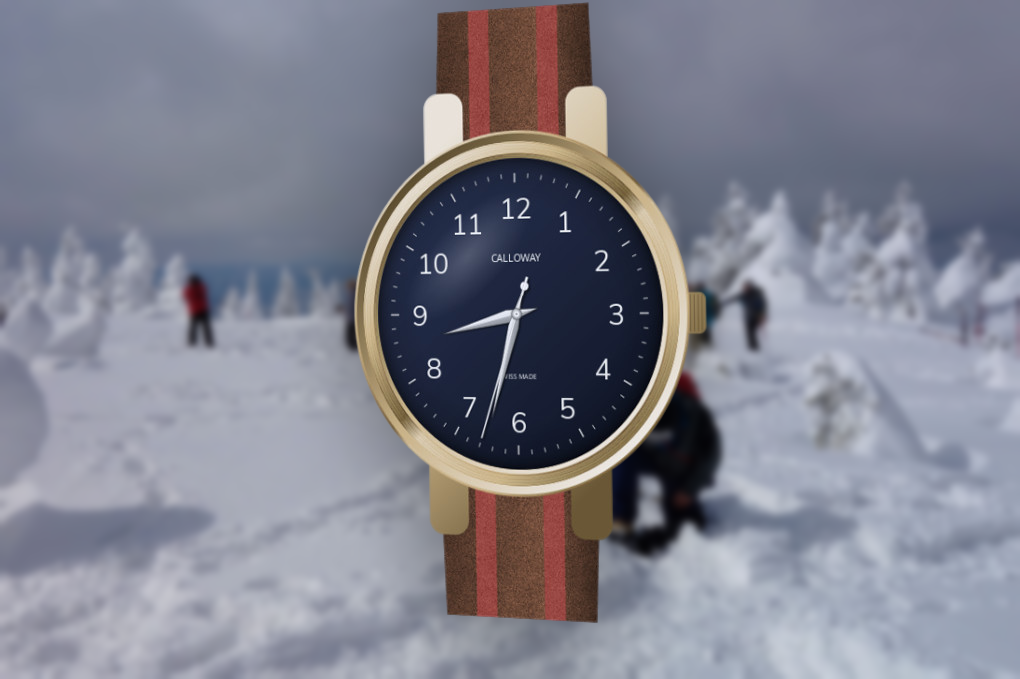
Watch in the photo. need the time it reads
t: 8:32:33
